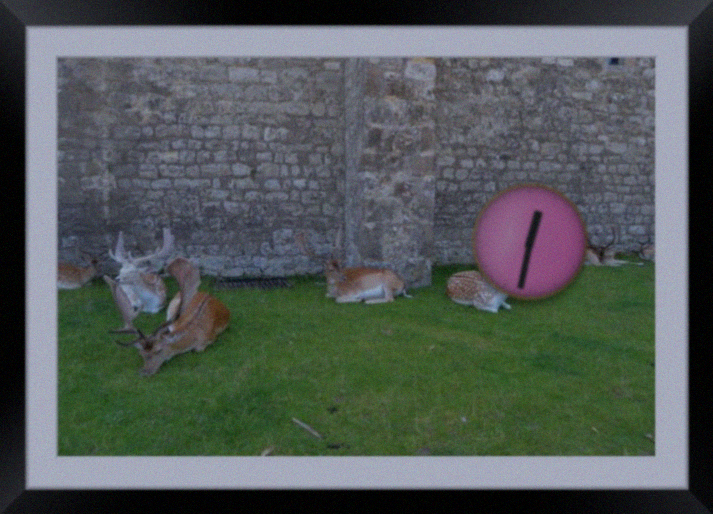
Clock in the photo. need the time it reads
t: 12:32
